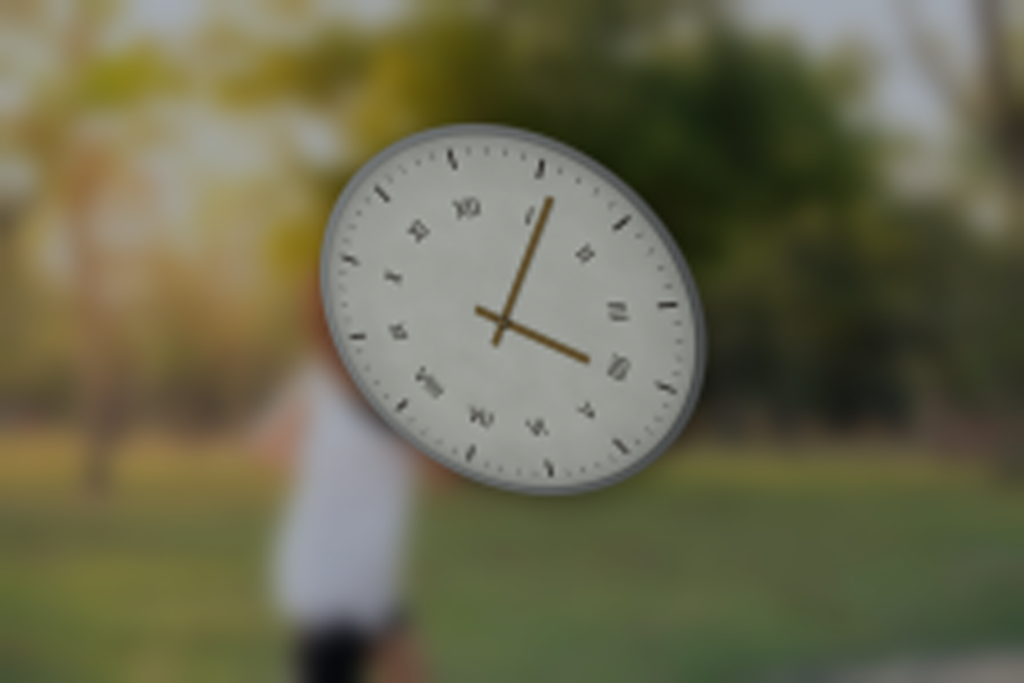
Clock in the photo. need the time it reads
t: 4:06
